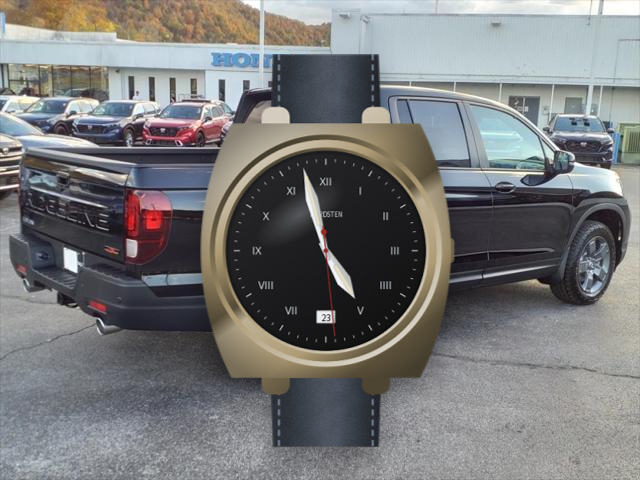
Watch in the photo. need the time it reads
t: 4:57:29
